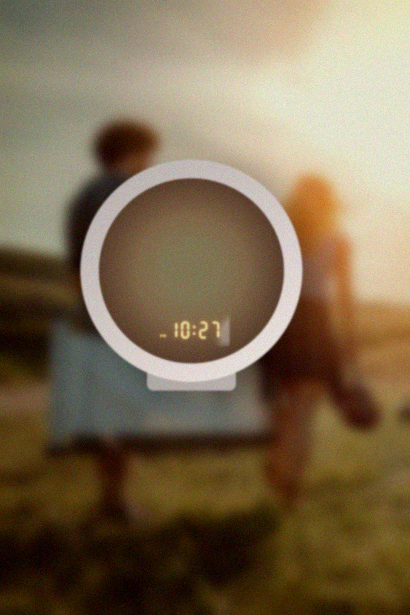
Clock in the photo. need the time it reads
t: 10:27
